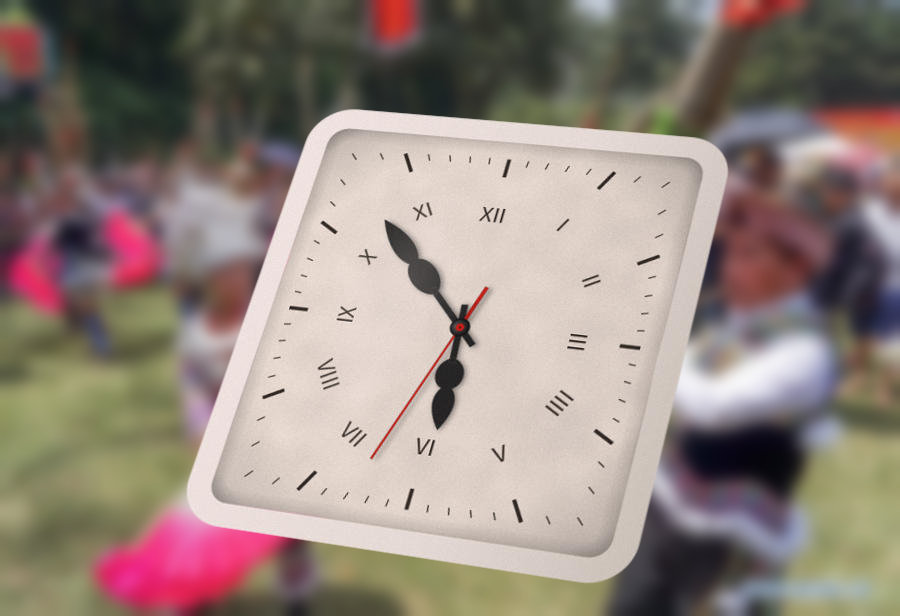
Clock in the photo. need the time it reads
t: 5:52:33
